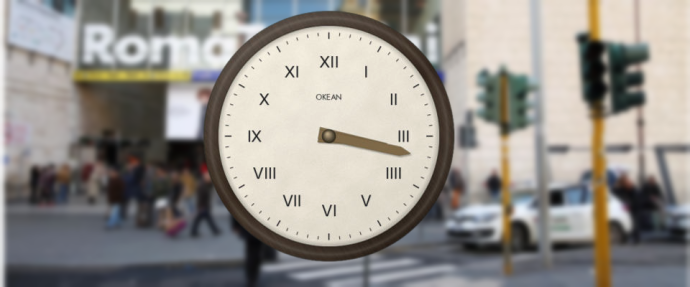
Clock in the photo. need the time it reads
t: 3:17
